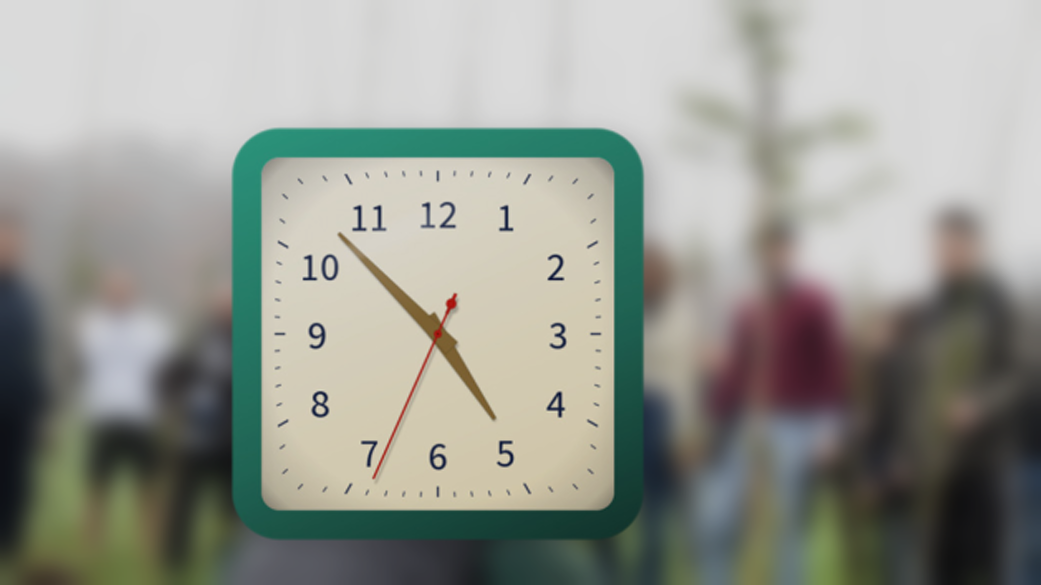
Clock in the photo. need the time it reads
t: 4:52:34
